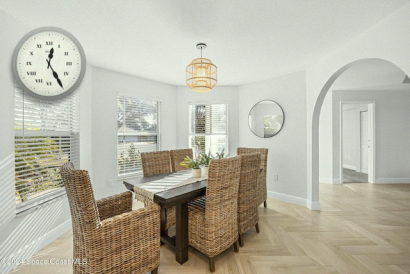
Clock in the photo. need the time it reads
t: 12:25
